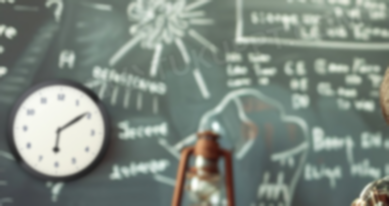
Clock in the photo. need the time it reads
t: 6:09
